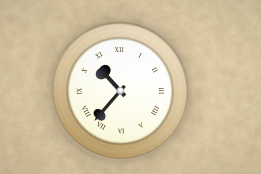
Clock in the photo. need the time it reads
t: 10:37
